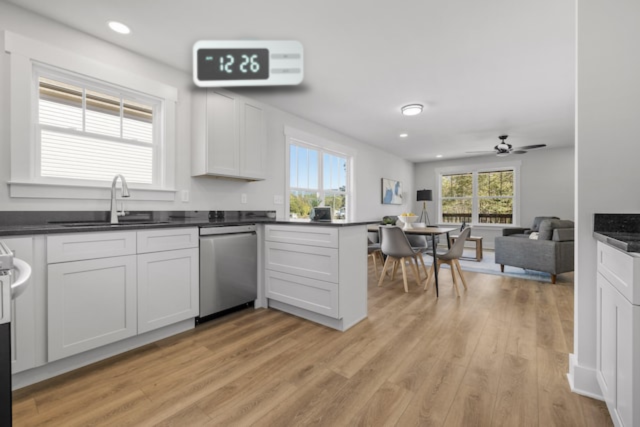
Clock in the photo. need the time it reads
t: 12:26
